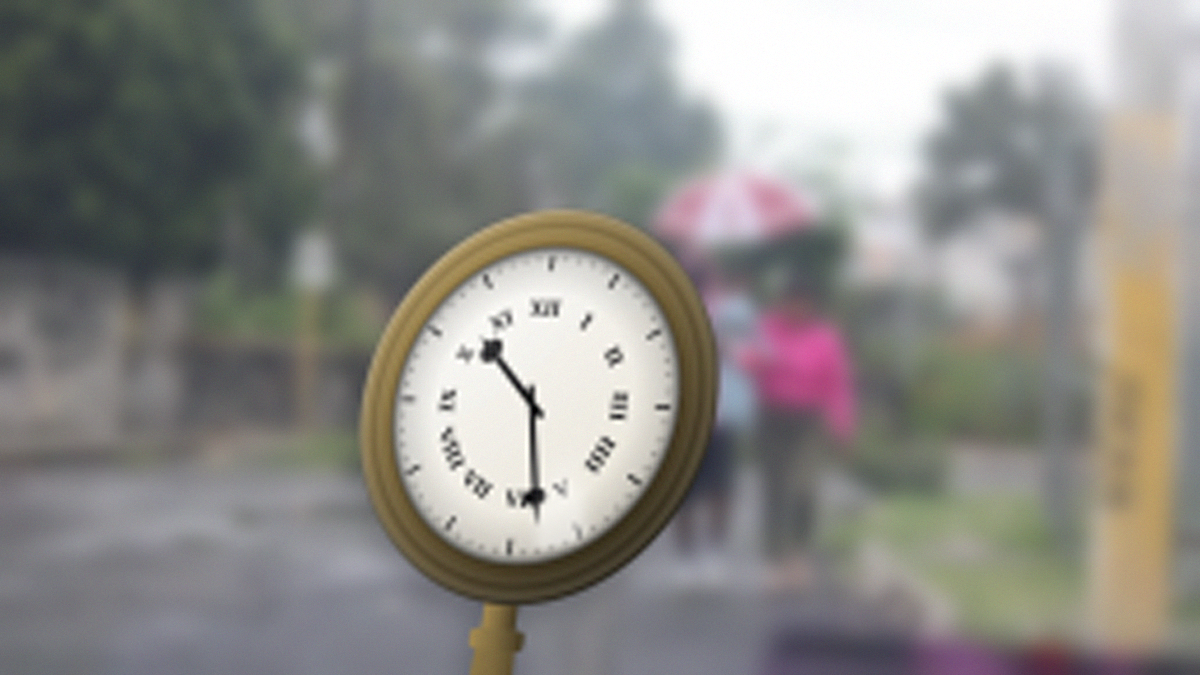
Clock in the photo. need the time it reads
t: 10:28
